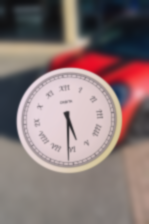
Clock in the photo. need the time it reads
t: 5:31
